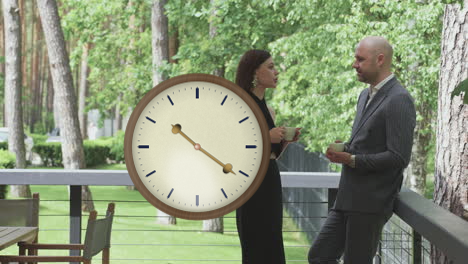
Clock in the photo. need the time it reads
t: 10:21
